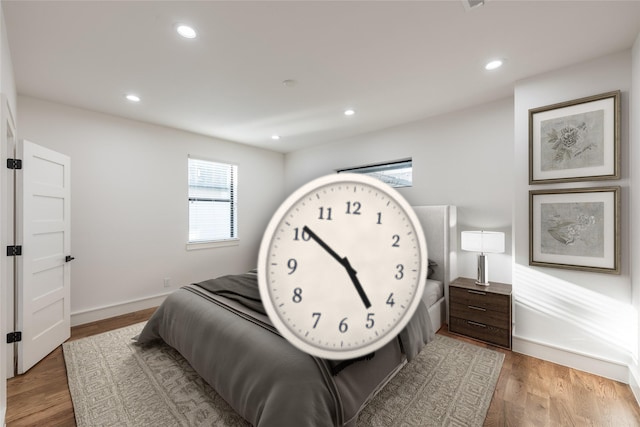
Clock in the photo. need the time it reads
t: 4:51
